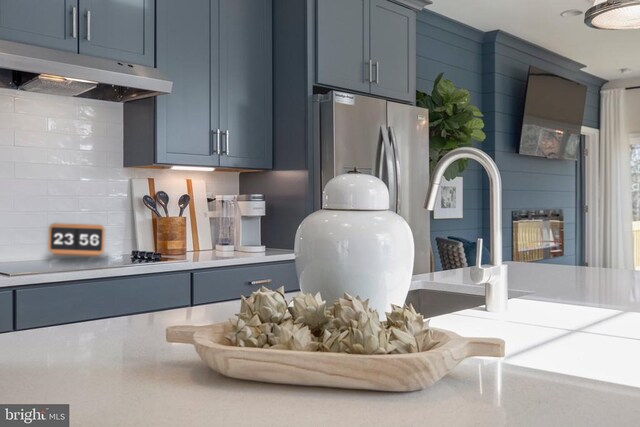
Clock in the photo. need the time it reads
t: 23:56
